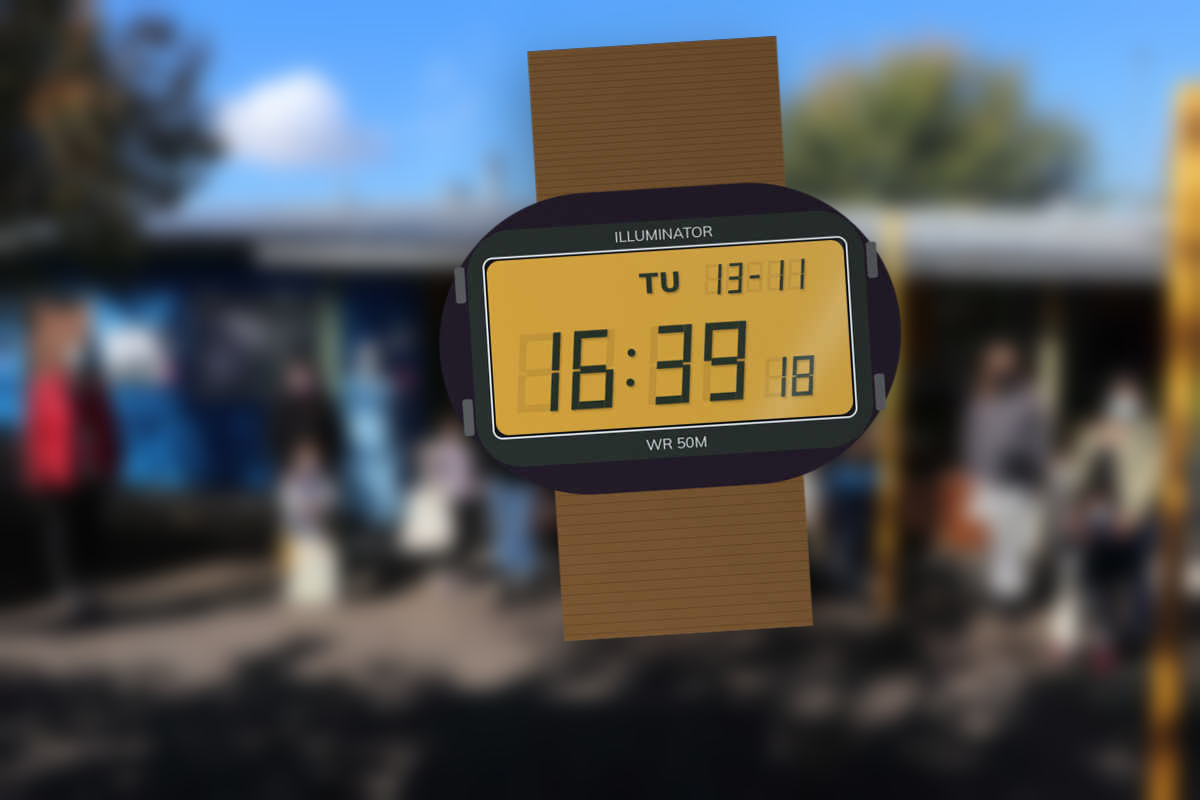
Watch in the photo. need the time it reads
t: 16:39:18
